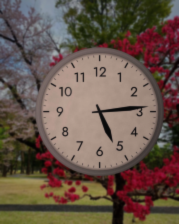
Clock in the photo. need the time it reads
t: 5:14
